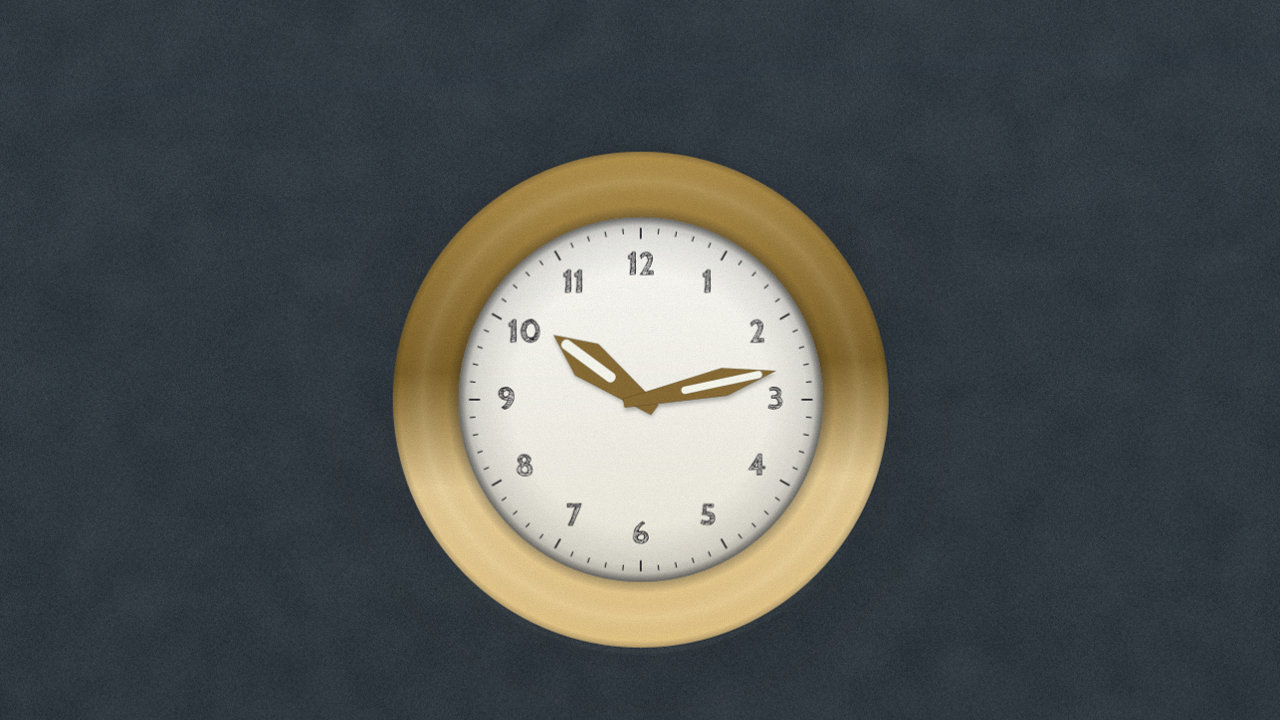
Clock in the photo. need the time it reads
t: 10:13
